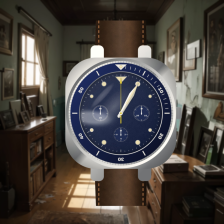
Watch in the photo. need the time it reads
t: 1:05
